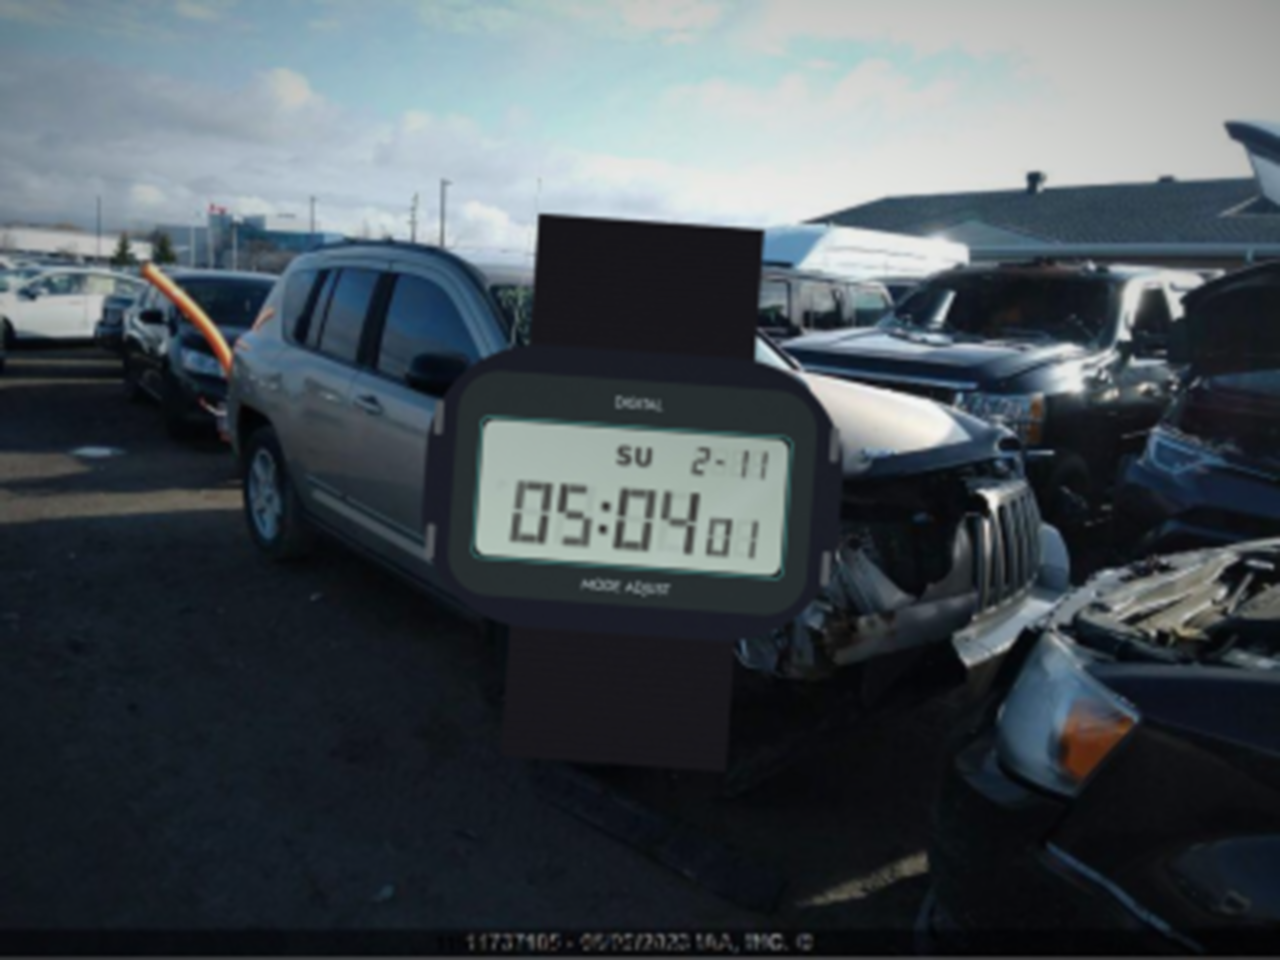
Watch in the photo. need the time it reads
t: 5:04:01
